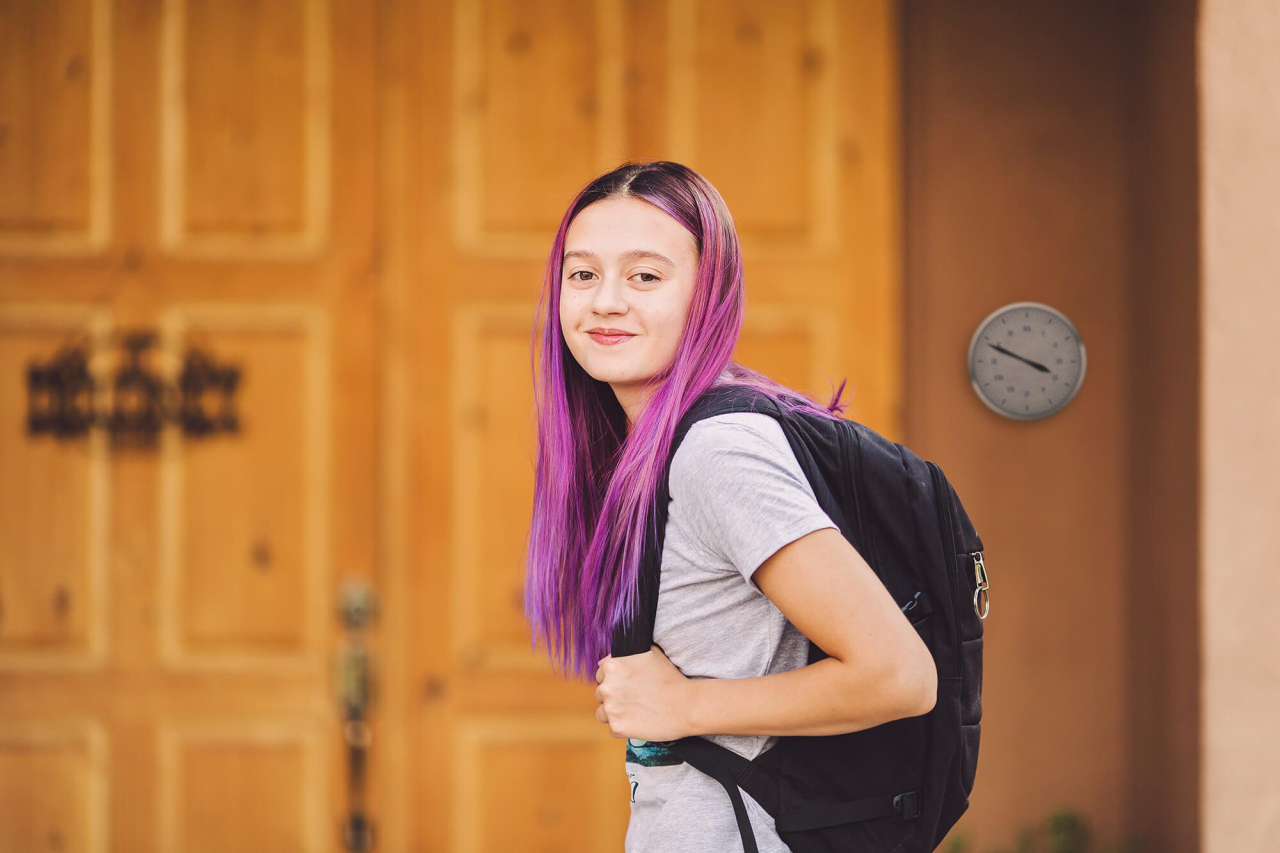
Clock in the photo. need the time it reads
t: 3:49
